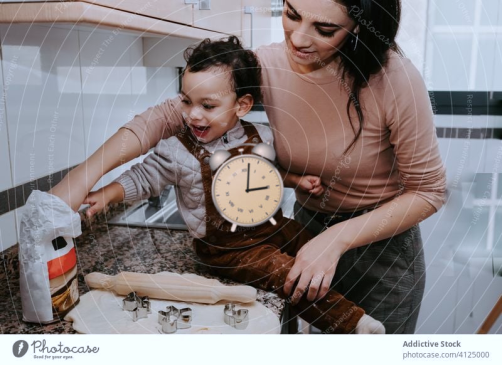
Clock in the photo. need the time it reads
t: 3:02
